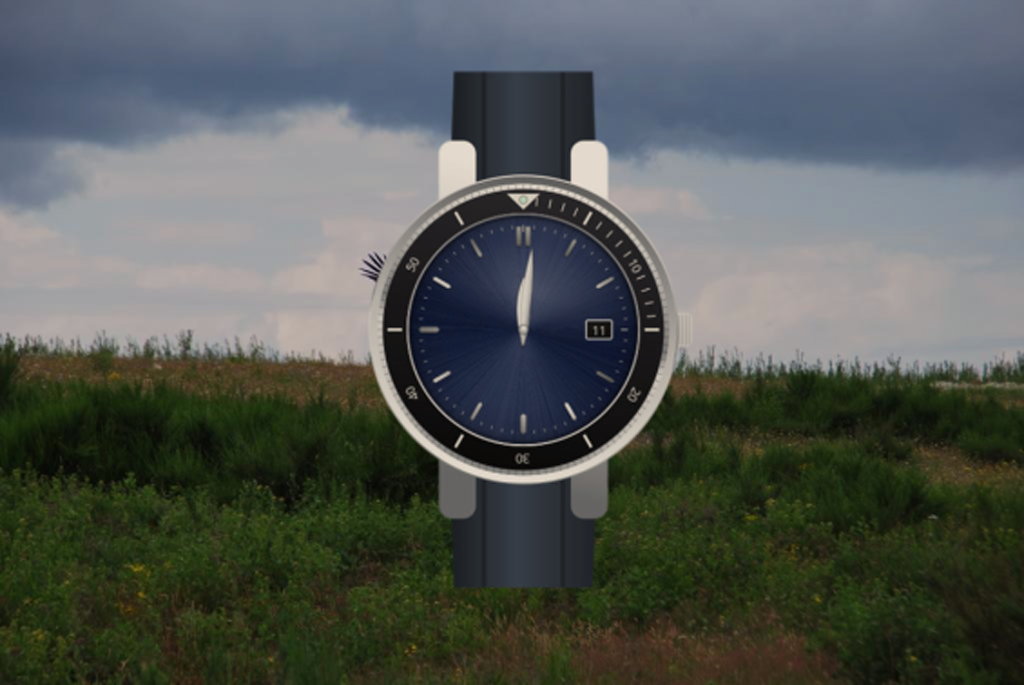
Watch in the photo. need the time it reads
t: 12:01
